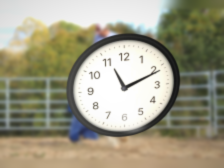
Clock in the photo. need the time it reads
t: 11:11
